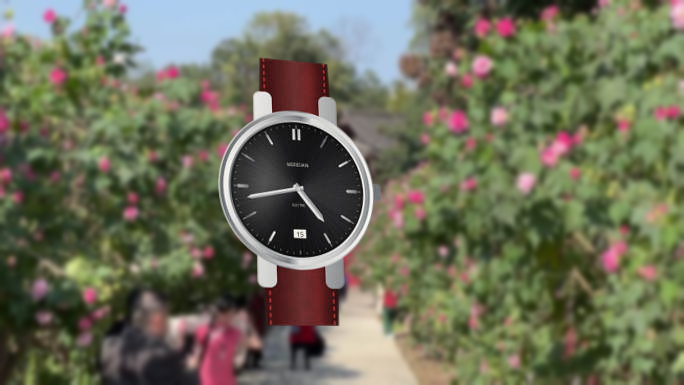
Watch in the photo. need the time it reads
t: 4:43
